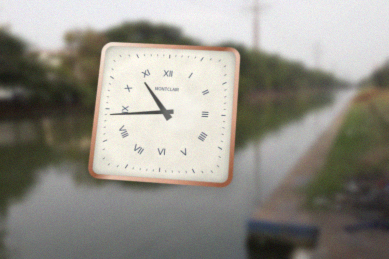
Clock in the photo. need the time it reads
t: 10:44
